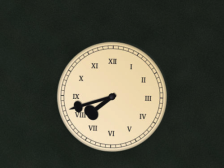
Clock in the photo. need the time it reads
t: 7:42
